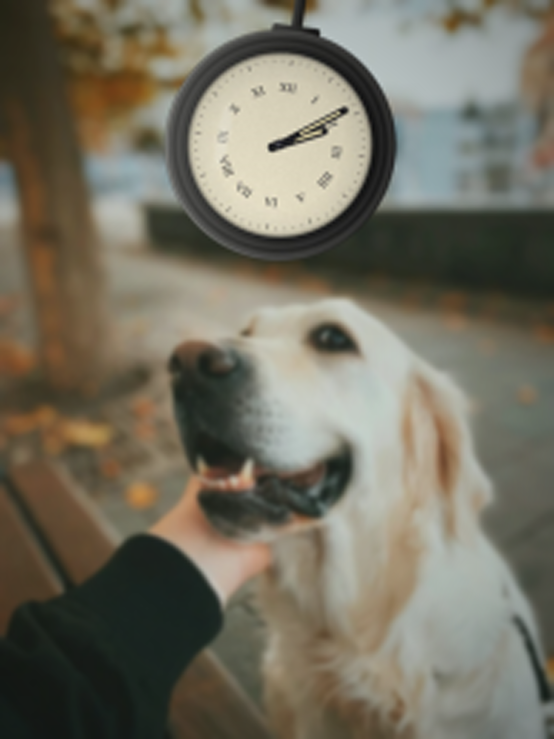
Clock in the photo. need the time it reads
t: 2:09
